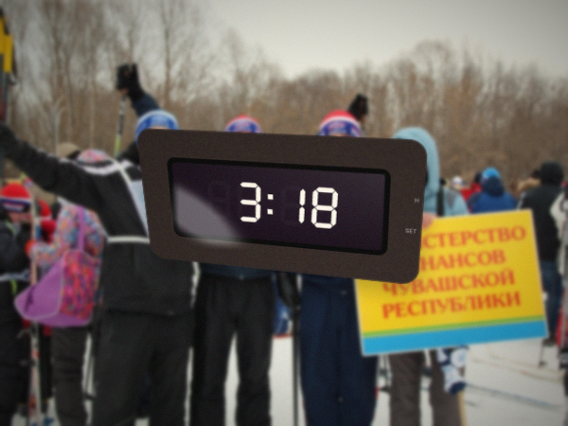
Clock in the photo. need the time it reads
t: 3:18
